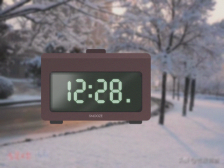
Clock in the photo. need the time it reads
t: 12:28
